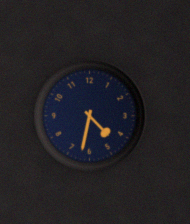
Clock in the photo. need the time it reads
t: 4:32
